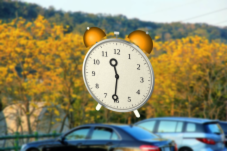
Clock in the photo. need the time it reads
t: 11:31
